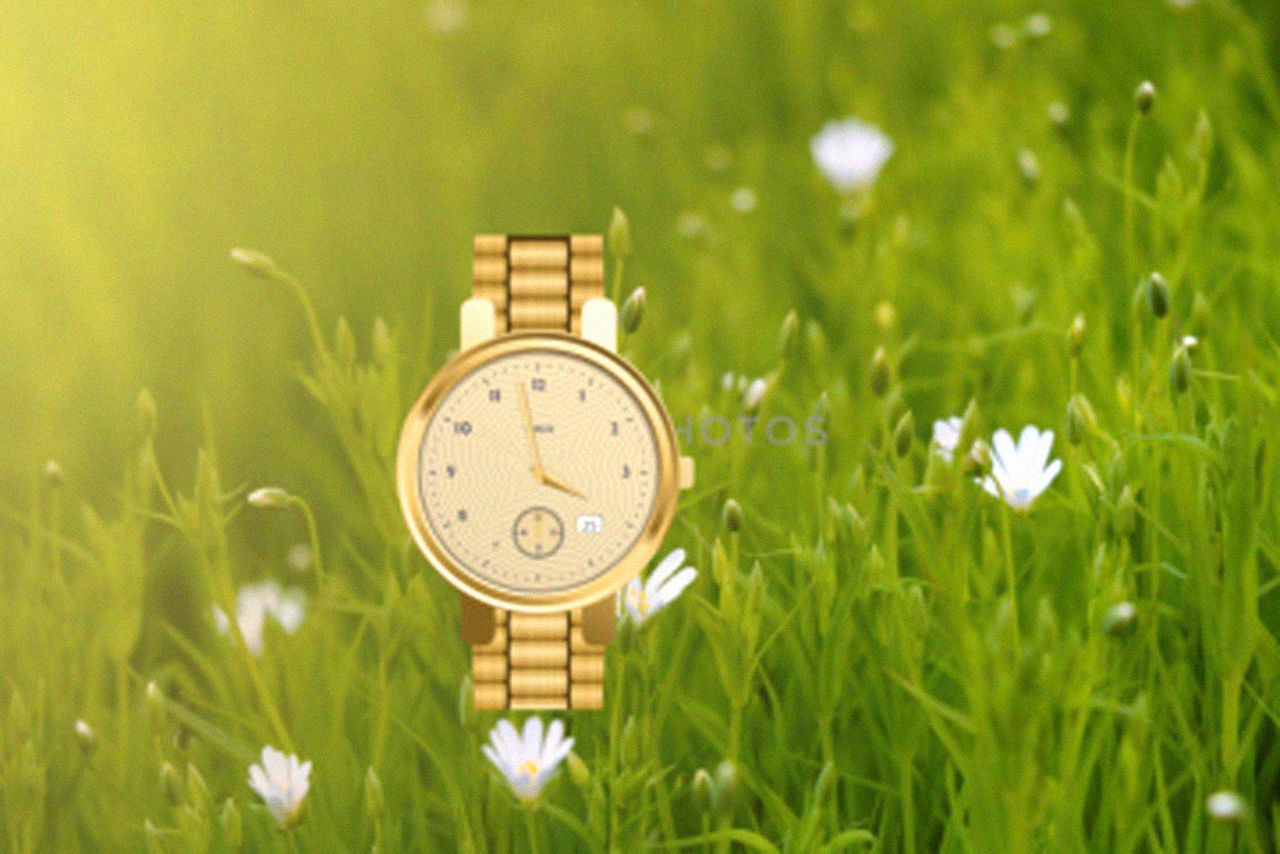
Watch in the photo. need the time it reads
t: 3:58
